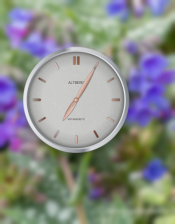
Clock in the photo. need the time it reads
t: 7:05
